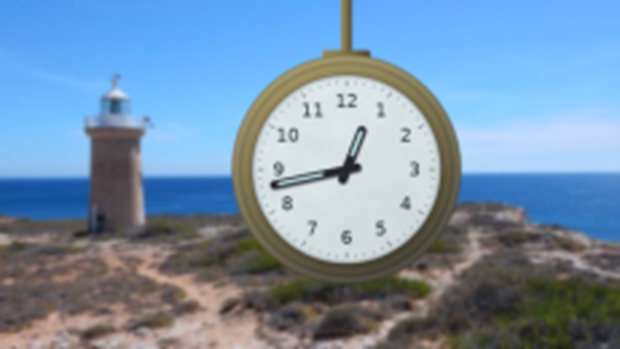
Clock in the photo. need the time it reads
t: 12:43
